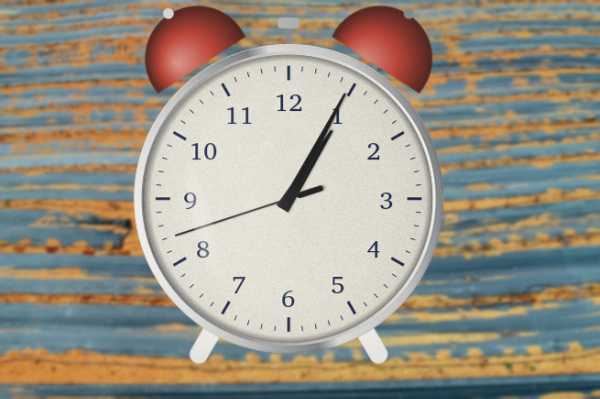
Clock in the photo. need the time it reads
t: 1:04:42
